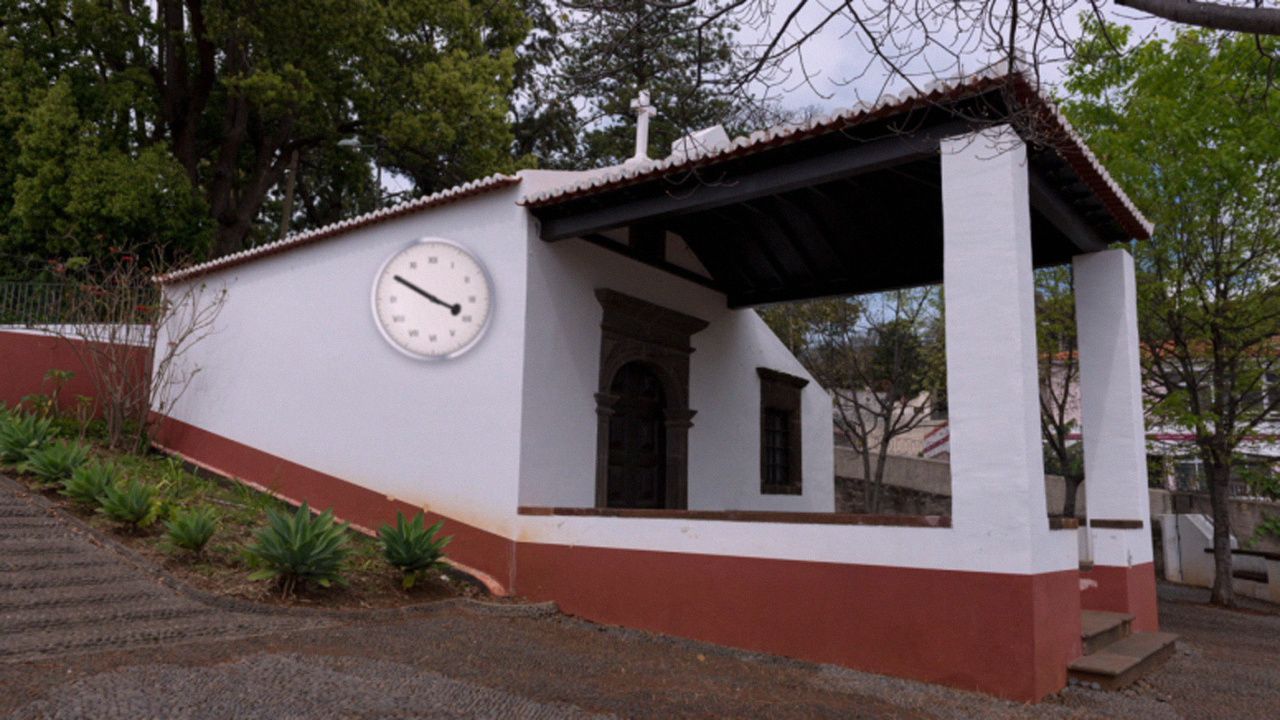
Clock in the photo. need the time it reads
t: 3:50
